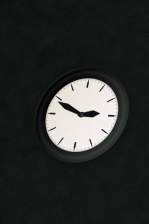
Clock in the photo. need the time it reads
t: 2:49
